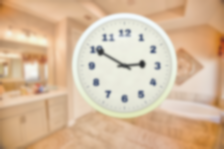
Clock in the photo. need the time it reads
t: 2:50
